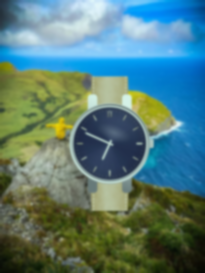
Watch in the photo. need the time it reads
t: 6:49
